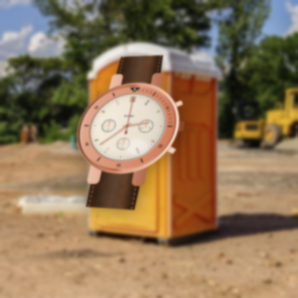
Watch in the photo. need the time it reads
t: 2:38
